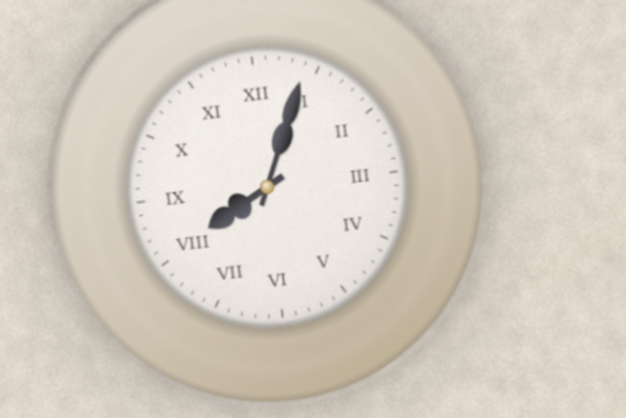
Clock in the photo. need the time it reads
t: 8:04
